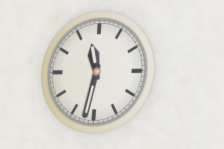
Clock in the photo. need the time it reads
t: 11:32
